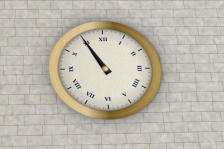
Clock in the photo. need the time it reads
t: 10:55
